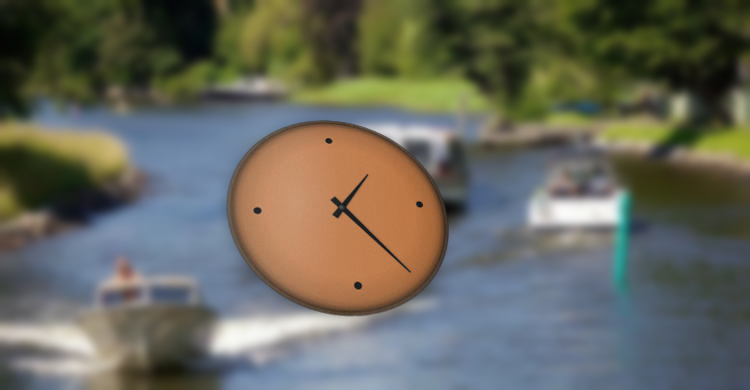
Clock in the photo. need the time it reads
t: 1:24
